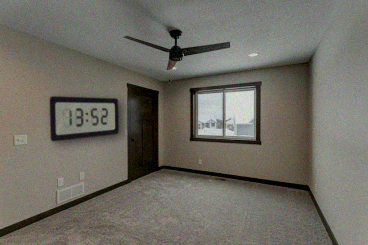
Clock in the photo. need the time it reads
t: 13:52
